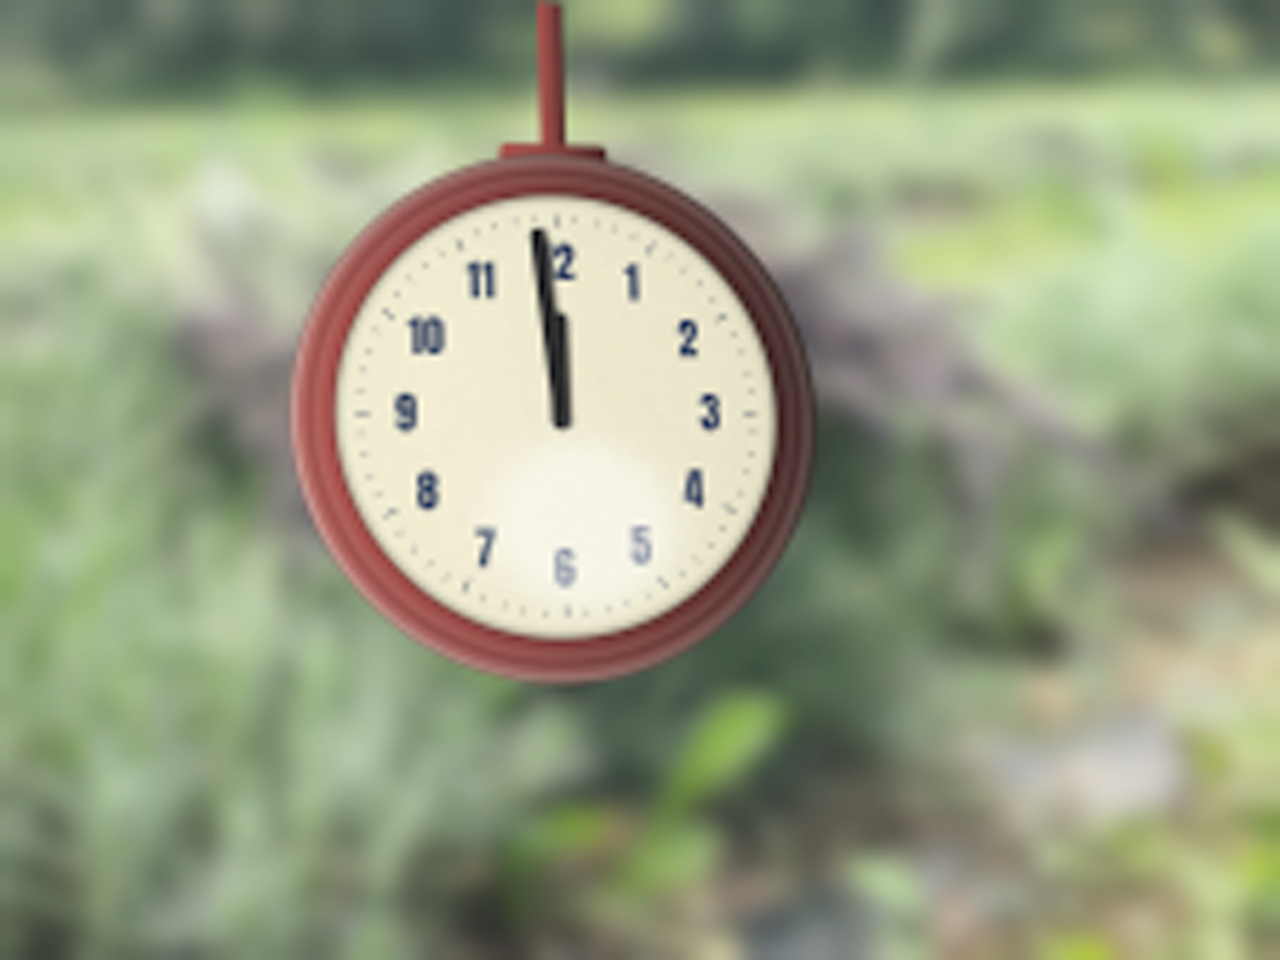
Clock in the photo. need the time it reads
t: 11:59
